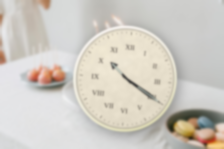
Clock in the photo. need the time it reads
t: 10:20
